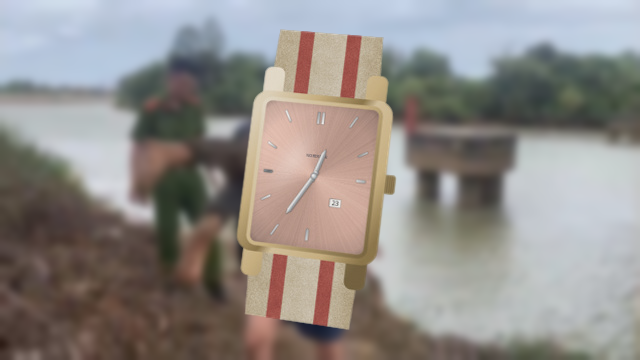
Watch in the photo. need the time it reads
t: 12:35
